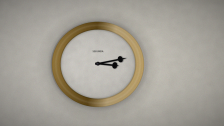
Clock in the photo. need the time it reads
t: 3:13
